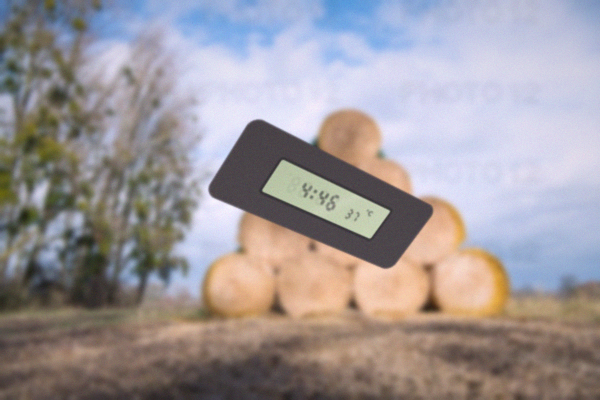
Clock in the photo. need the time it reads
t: 4:46
